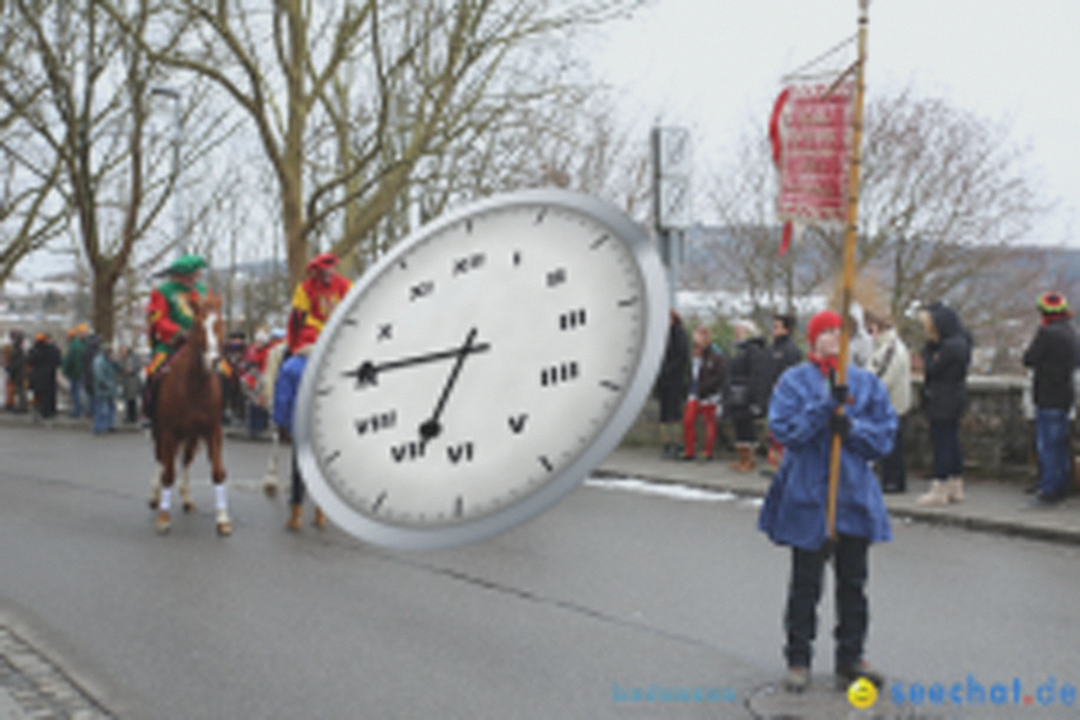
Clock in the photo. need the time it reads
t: 6:46
